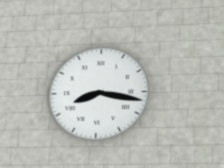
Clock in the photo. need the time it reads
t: 8:17
